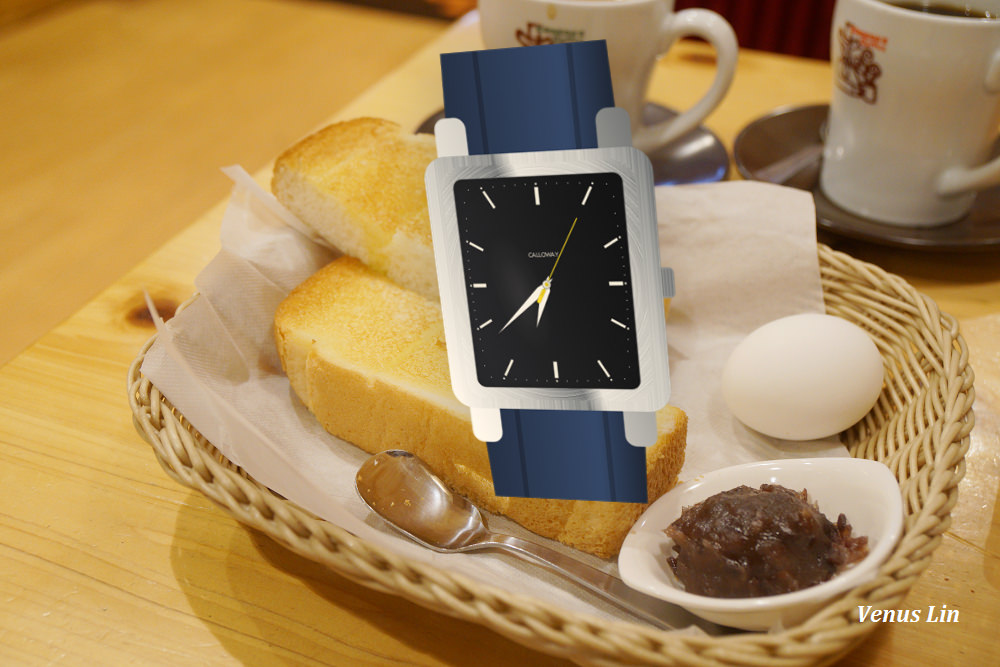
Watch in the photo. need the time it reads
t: 6:38:05
